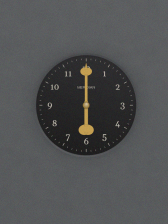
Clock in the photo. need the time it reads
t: 6:00
